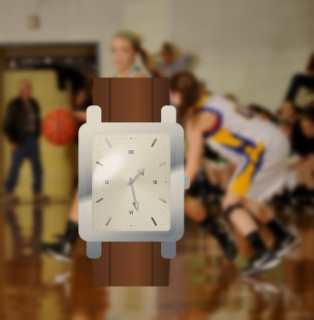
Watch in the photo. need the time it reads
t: 1:28
